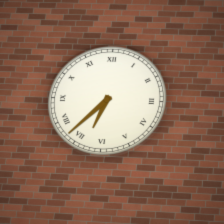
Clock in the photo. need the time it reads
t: 6:37
